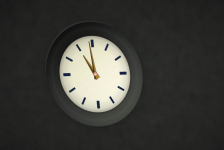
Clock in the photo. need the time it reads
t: 10:59
